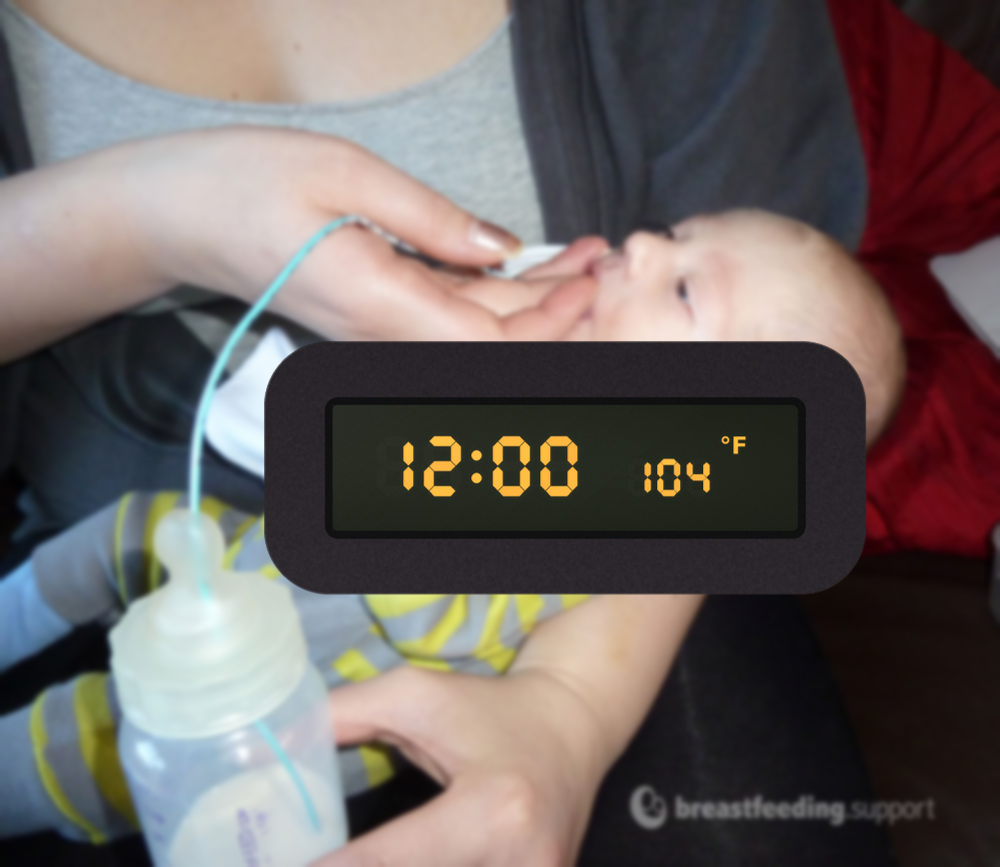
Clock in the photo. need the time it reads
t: 12:00
